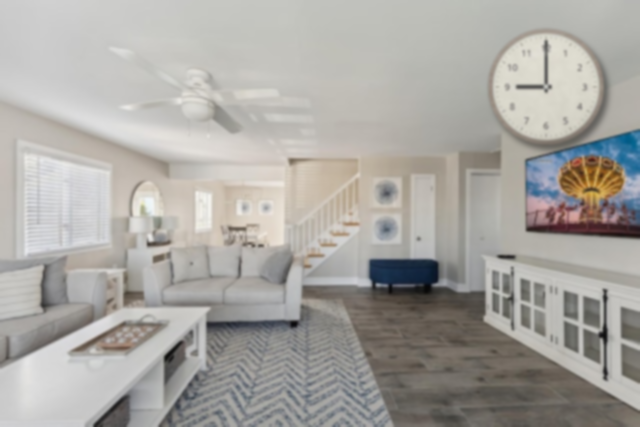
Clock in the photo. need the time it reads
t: 9:00
